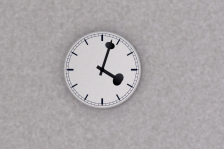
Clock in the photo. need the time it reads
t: 4:03
